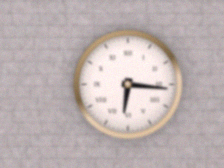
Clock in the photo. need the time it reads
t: 6:16
